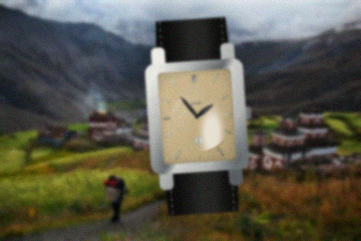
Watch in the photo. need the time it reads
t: 1:54
